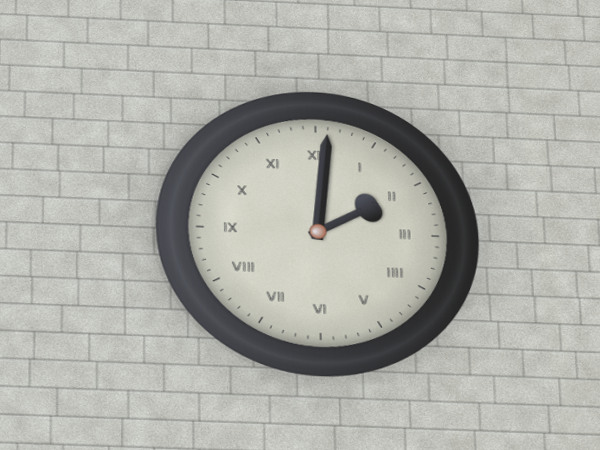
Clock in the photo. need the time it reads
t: 2:01
